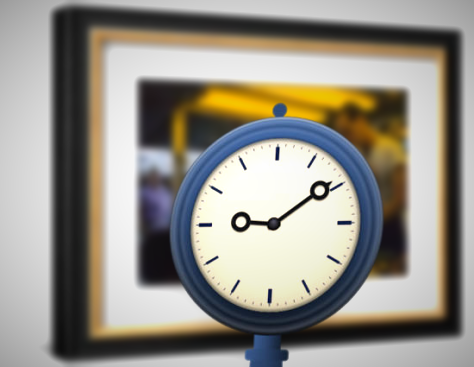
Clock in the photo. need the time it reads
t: 9:09
